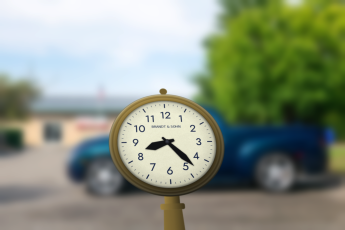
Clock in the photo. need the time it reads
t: 8:23
